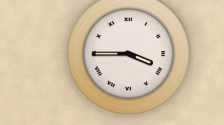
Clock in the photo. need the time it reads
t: 3:45
